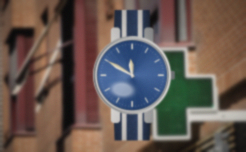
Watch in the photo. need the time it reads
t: 11:50
